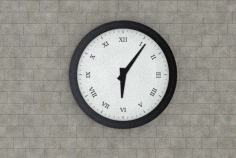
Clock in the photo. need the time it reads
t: 6:06
